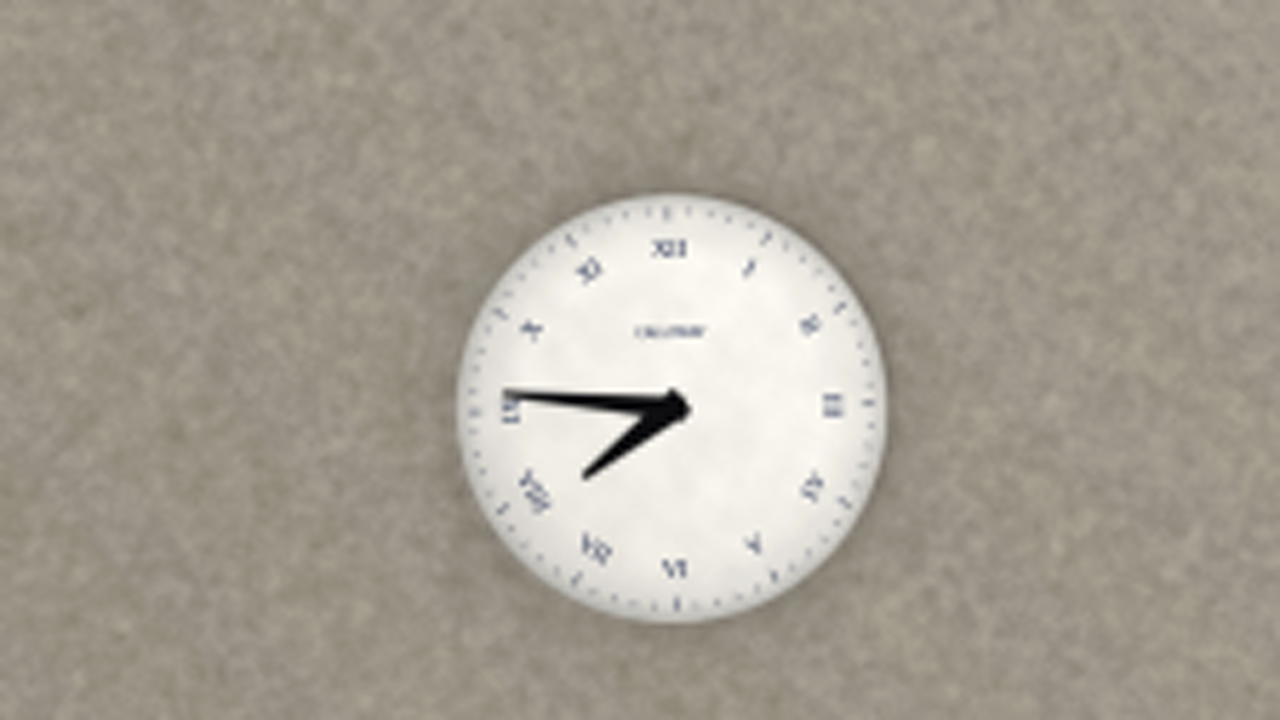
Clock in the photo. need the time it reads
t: 7:46
